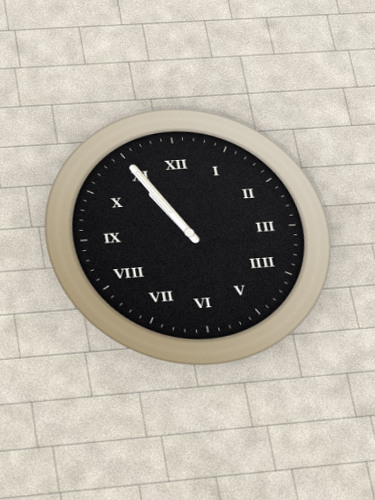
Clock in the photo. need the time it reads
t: 10:55
